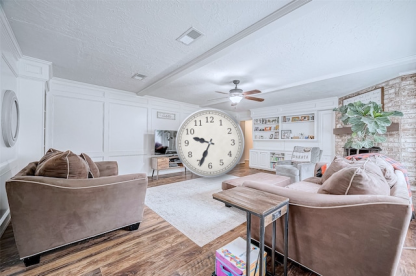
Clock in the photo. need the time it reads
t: 9:34
